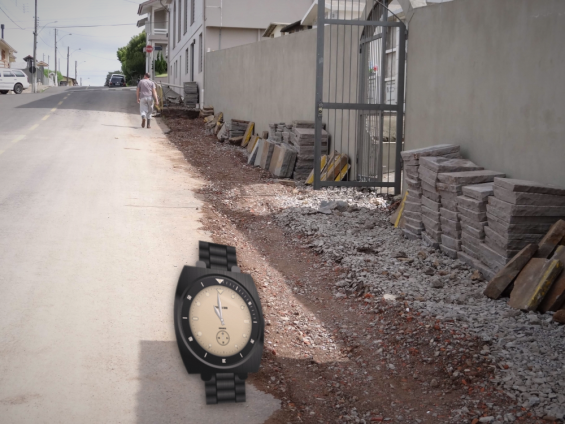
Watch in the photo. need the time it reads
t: 10:59
